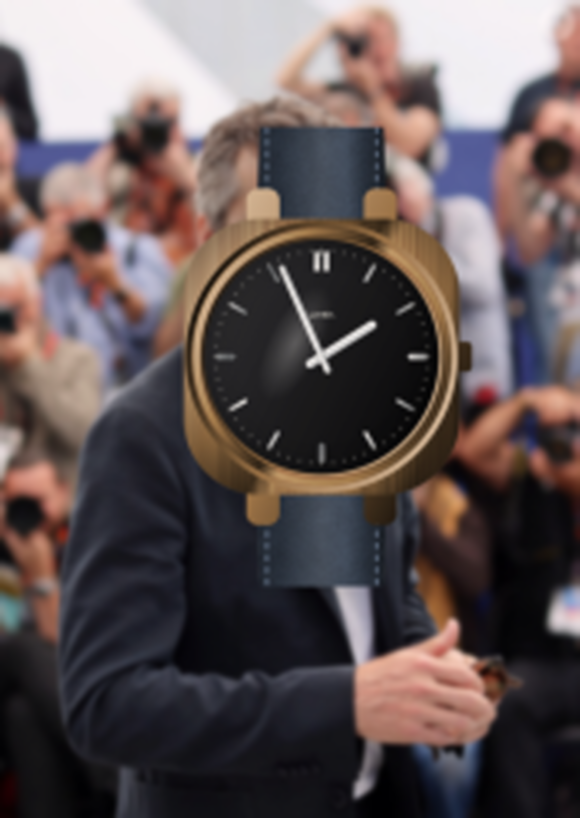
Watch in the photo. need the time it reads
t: 1:56
